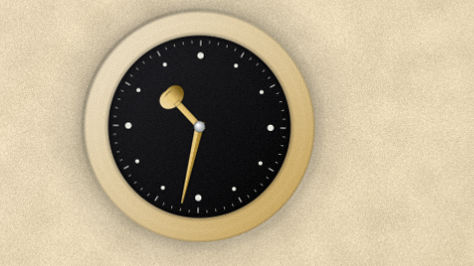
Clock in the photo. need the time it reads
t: 10:32
